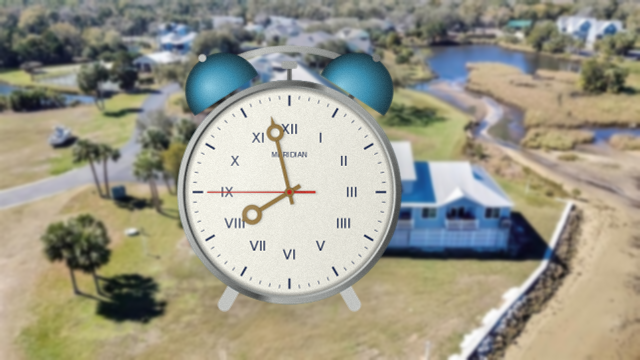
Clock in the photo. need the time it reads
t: 7:57:45
